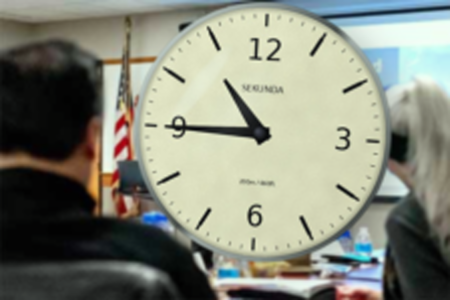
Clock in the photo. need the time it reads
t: 10:45
